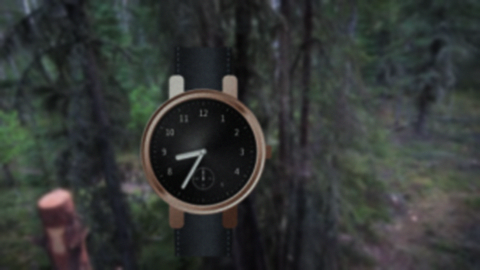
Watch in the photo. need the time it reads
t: 8:35
